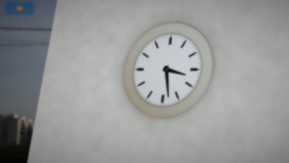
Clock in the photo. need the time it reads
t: 3:28
